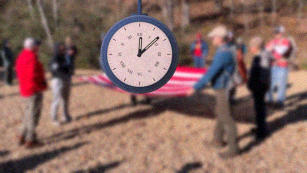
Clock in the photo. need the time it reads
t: 12:08
